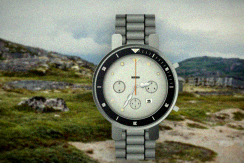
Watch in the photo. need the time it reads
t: 2:35
